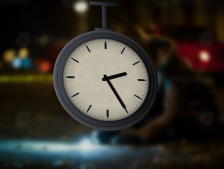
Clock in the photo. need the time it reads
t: 2:25
